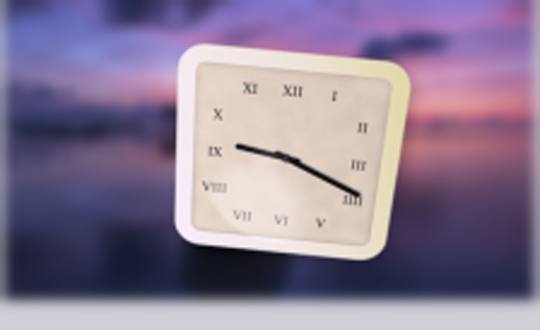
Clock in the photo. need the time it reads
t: 9:19
